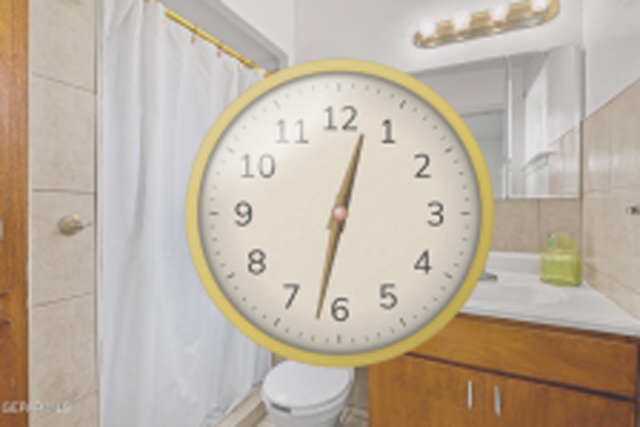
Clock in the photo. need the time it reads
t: 12:32
